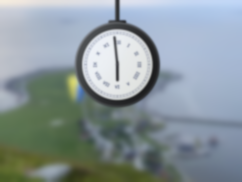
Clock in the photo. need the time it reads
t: 5:59
